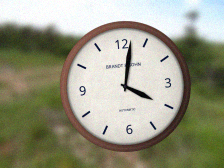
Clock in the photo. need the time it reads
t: 4:02
